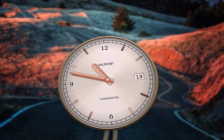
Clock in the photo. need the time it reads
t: 10:48
